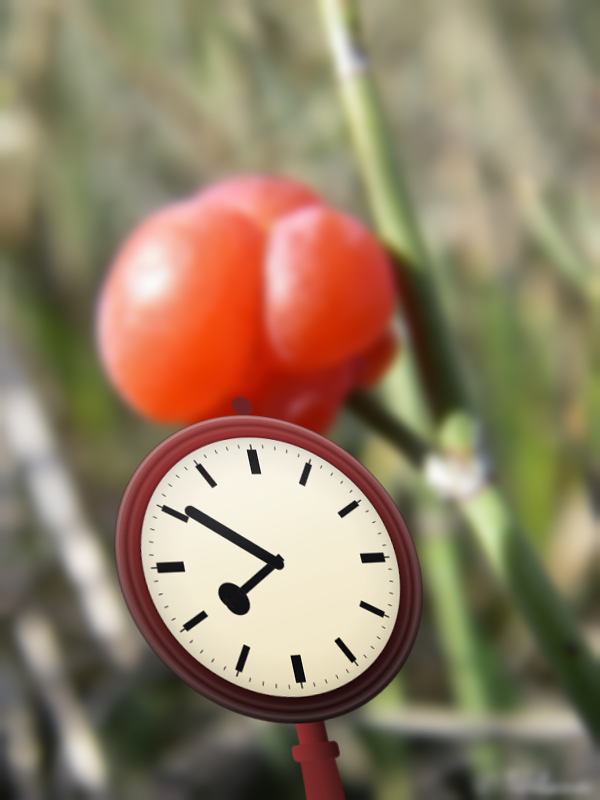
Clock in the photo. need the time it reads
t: 7:51
